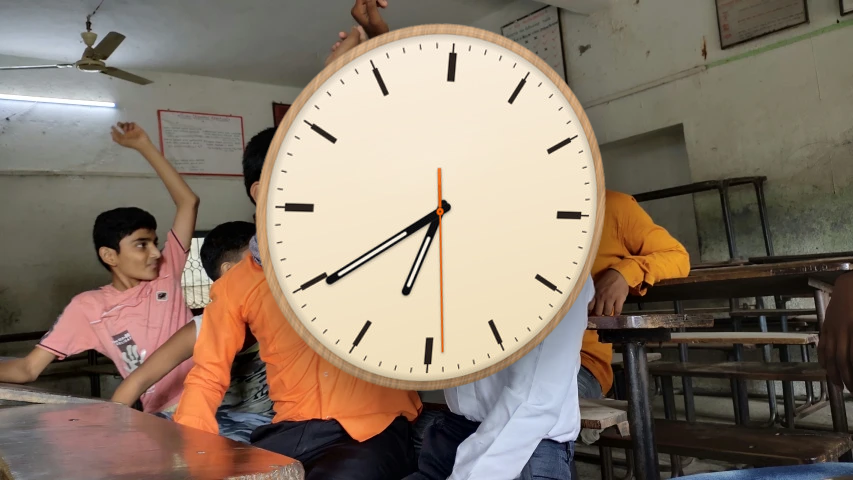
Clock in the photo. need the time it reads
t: 6:39:29
